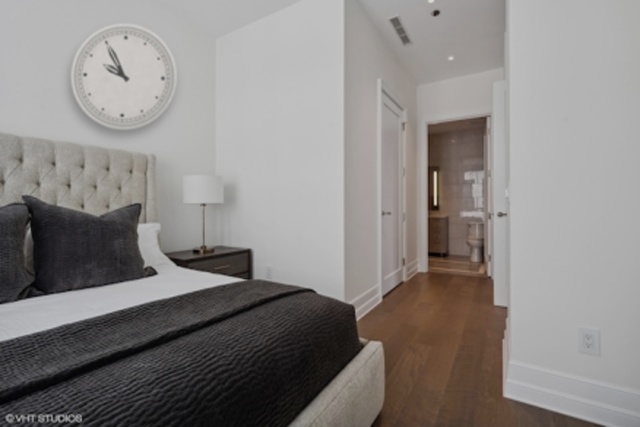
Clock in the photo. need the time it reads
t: 9:55
